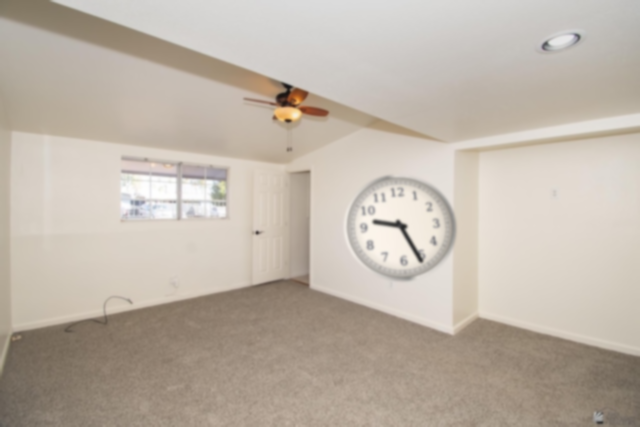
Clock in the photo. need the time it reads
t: 9:26
